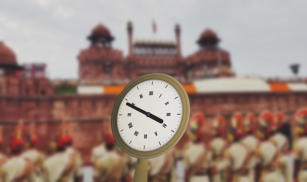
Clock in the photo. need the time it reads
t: 3:49
